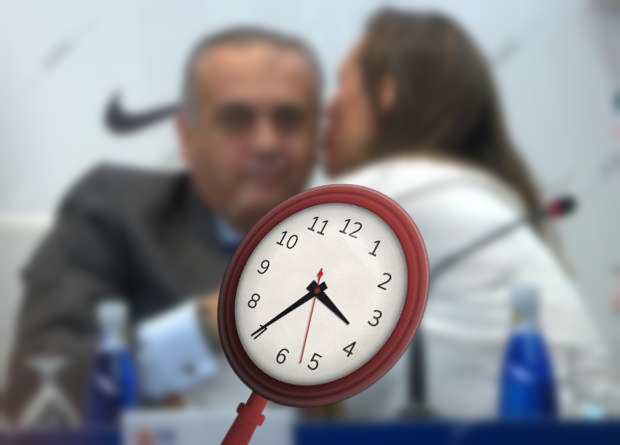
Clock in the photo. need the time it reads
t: 3:35:27
